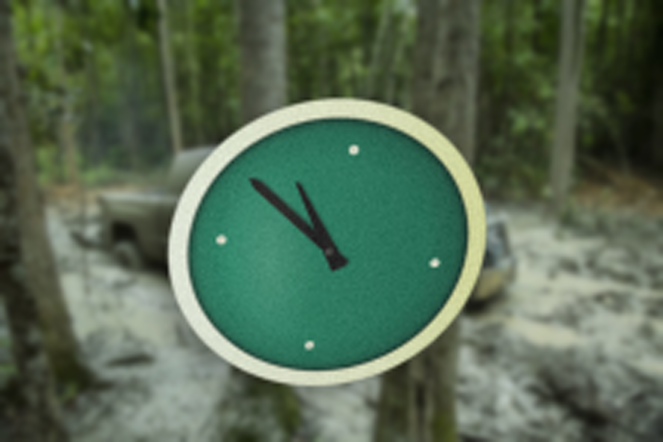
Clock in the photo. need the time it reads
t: 10:51
